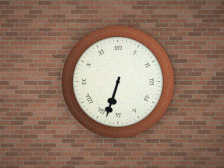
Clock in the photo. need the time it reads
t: 6:33
